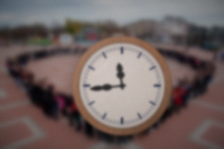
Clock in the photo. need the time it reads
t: 11:44
